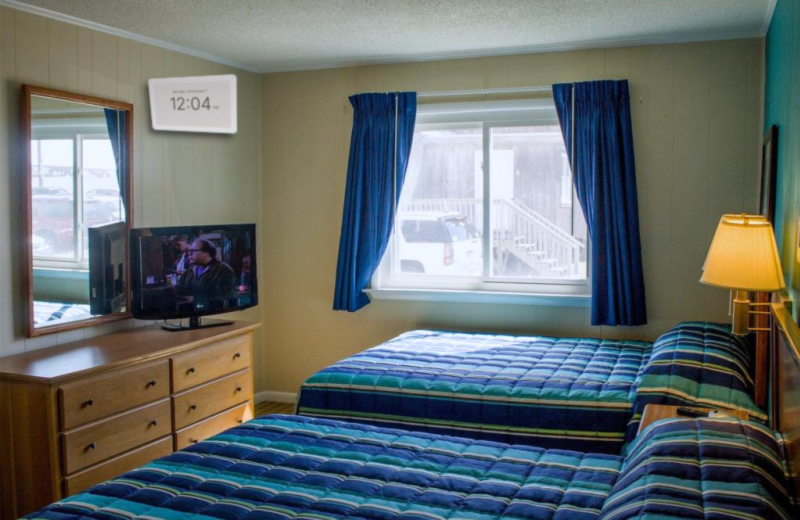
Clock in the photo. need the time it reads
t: 12:04
